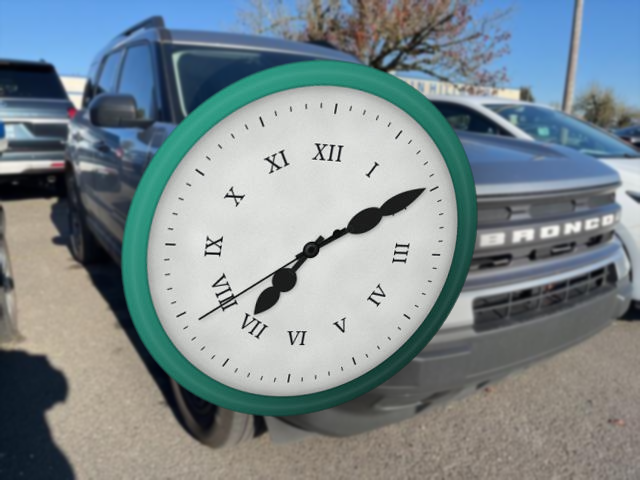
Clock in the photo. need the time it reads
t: 7:09:39
